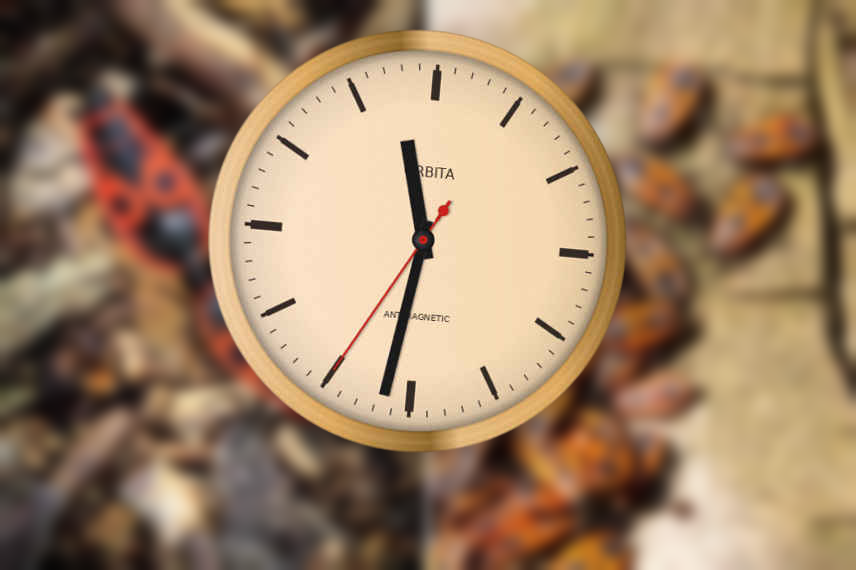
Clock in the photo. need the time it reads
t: 11:31:35
